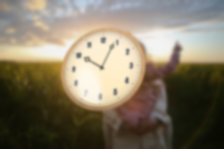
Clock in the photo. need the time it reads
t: 10:04
